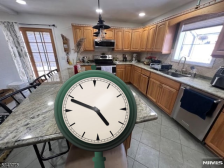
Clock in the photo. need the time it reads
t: 4:49
